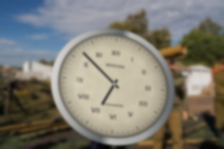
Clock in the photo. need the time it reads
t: 6:52
